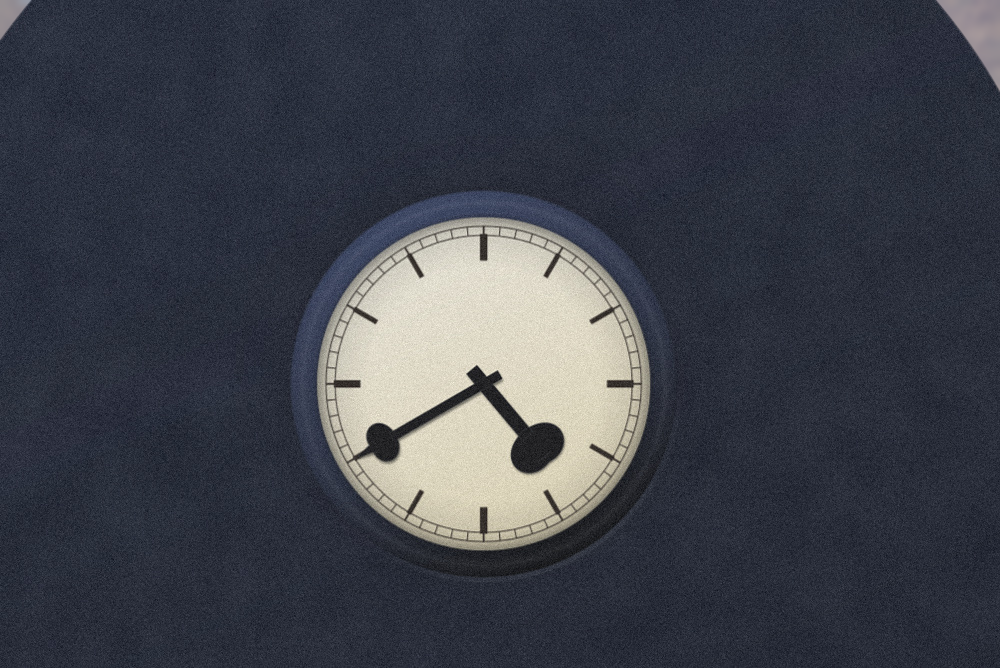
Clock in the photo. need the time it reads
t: 4:40
